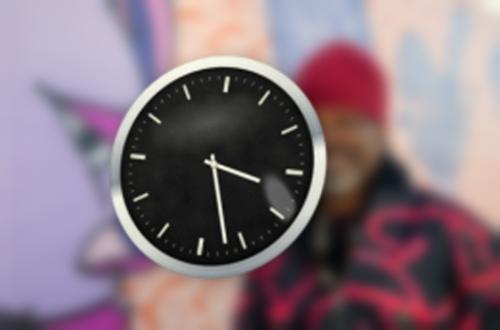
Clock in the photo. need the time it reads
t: 3:27
